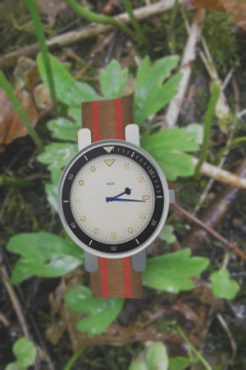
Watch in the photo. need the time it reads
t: 2:16
